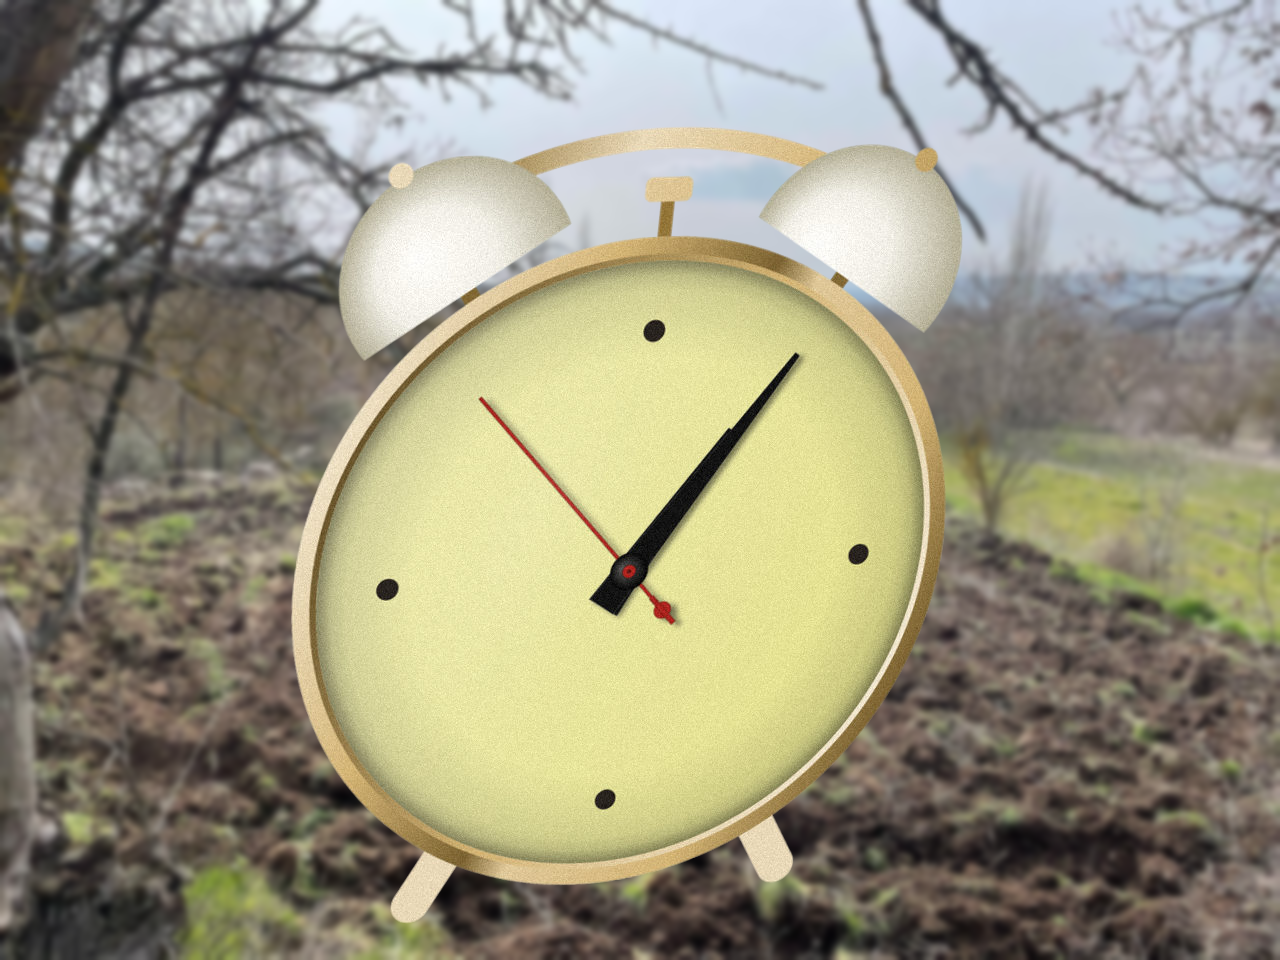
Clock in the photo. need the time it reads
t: 1:05:53
